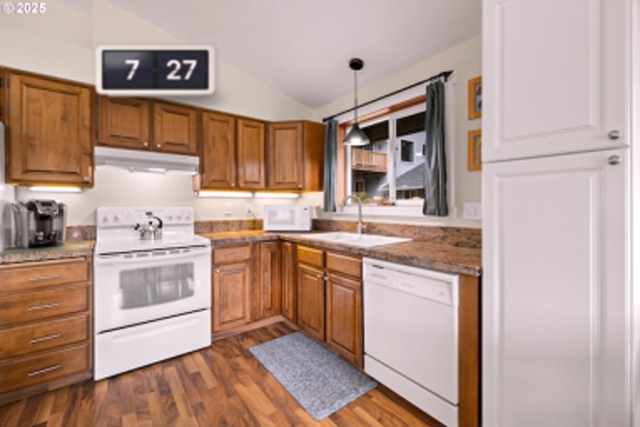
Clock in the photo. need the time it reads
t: 7:27
